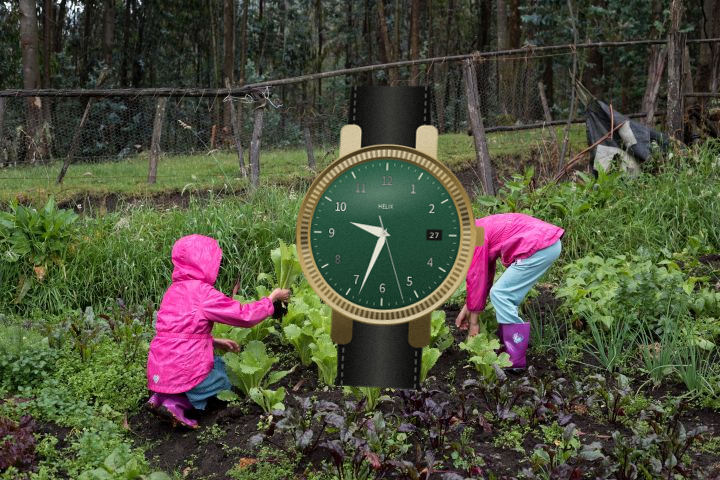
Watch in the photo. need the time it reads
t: 9:33:27
